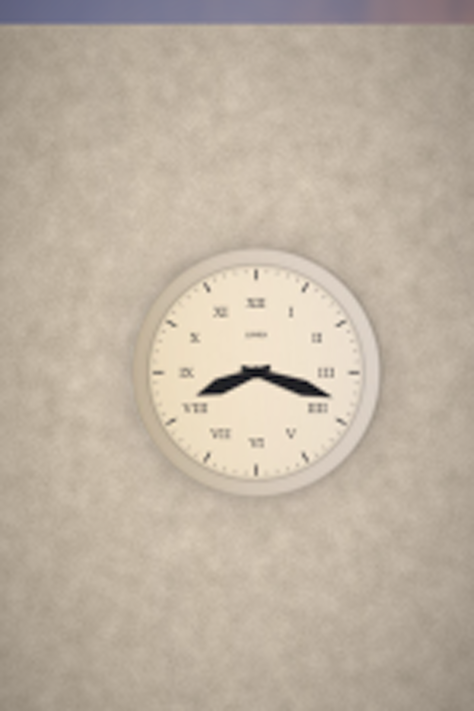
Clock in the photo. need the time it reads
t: 8:18
